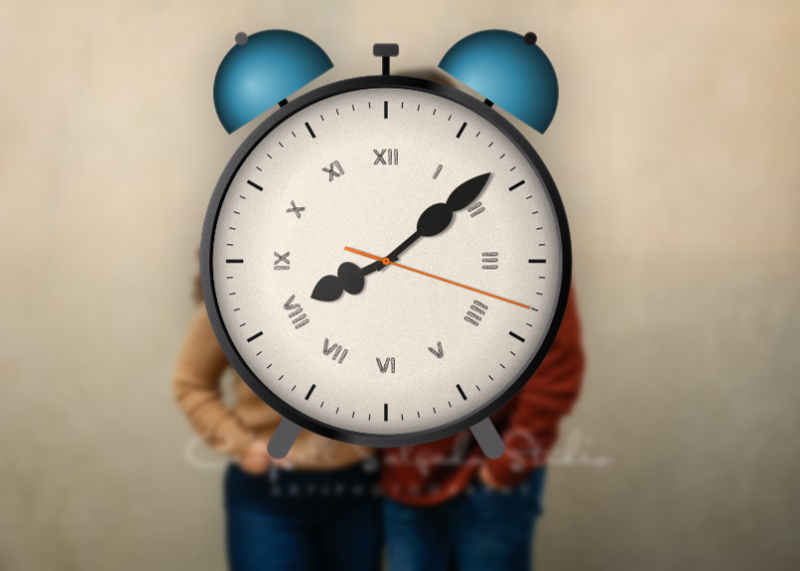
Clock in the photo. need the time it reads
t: 8:08:18
